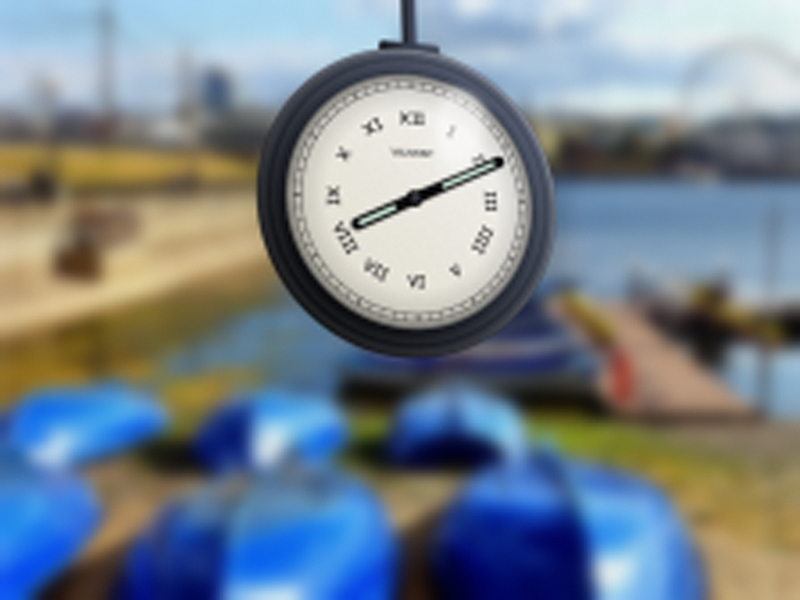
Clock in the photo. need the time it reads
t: 8:11
